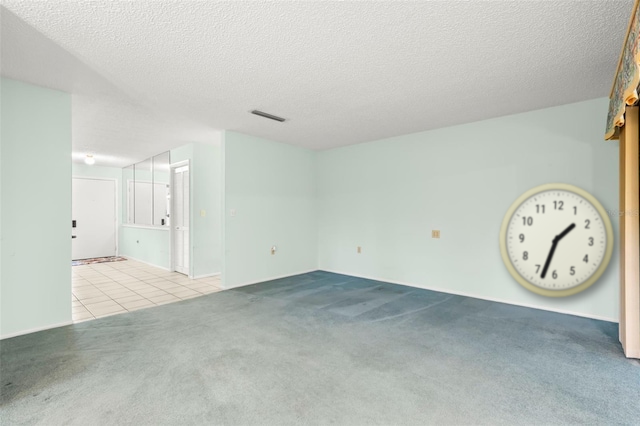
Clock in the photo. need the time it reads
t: 1:33
